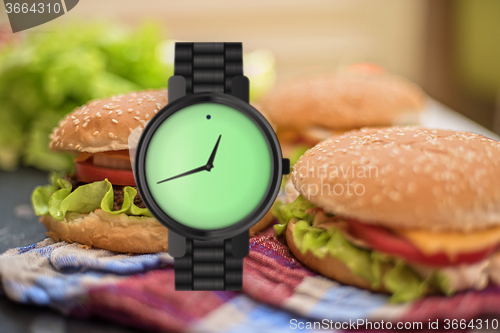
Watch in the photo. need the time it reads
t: 12:42
